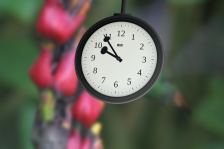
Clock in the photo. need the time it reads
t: 9:54
